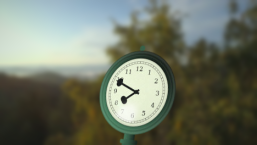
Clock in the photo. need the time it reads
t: 7:49
